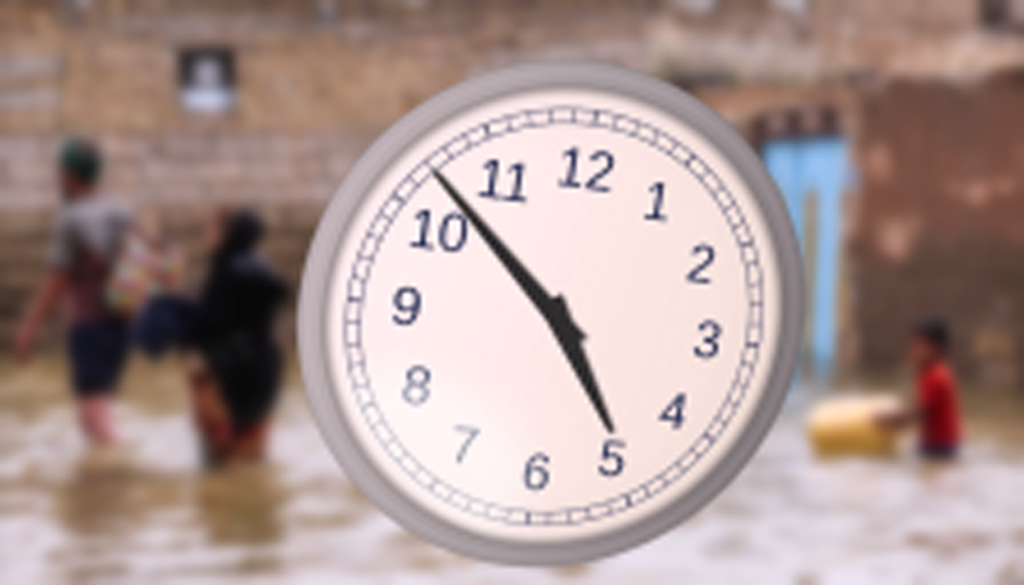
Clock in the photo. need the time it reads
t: 4:52
